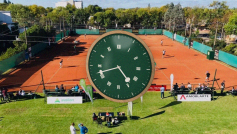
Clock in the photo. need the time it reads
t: 4:42
